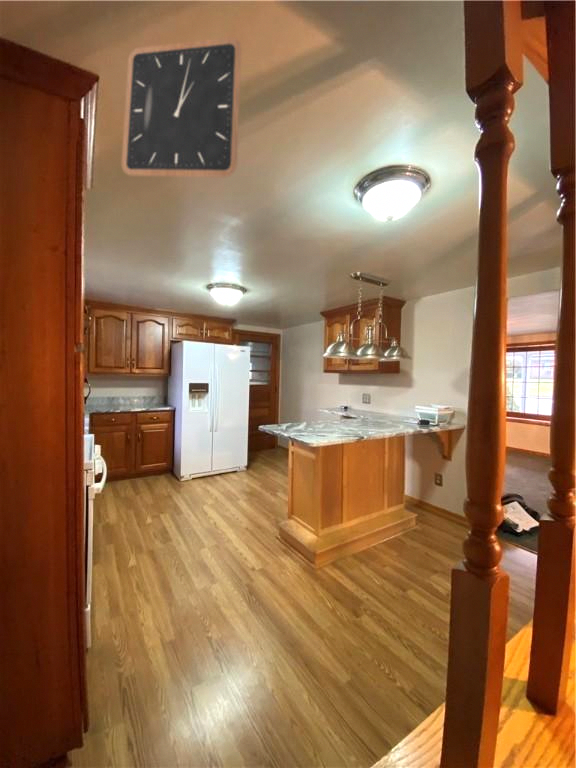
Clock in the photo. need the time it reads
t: 1:02
